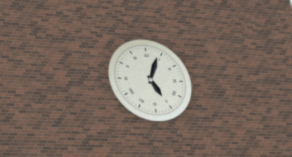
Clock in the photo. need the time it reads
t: 5:04
